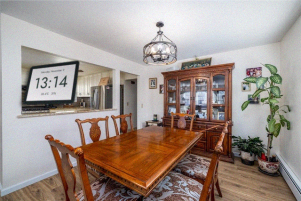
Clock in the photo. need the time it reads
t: 13:14
